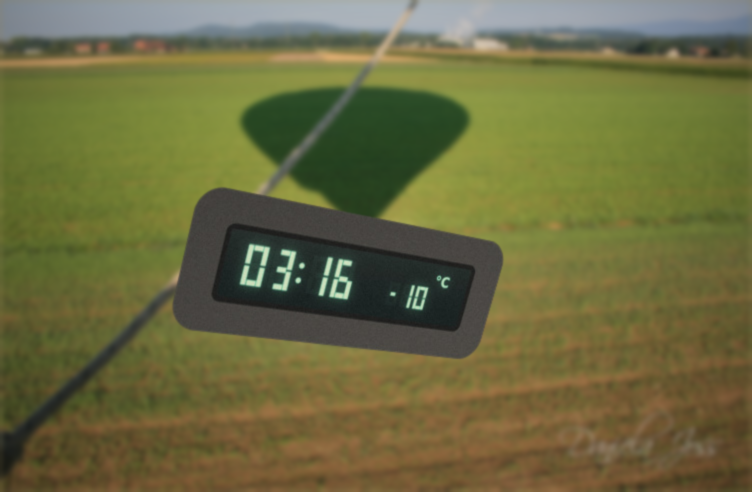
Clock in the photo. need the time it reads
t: 3:16
